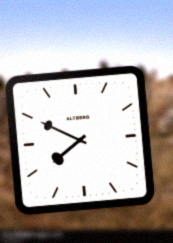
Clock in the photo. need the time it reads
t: 7:50
